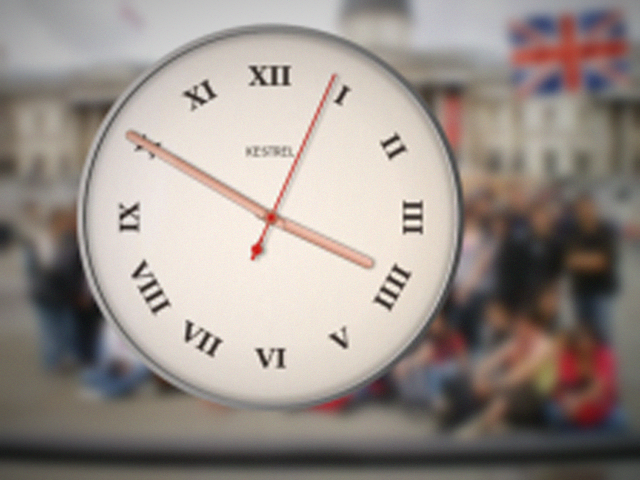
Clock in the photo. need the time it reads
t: 3:50:04
